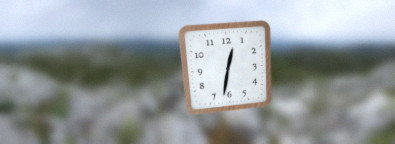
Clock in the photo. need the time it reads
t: 12:32
